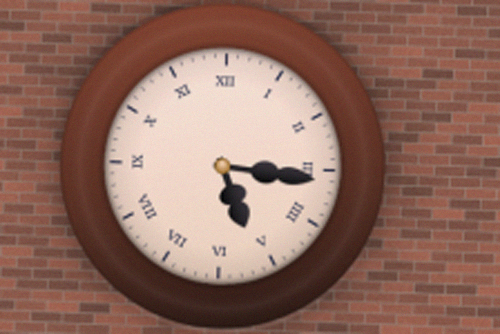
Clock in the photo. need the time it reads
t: 5:16
